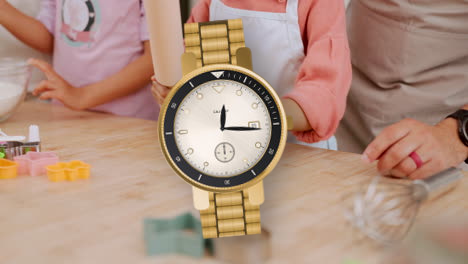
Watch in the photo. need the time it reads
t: 12:16
